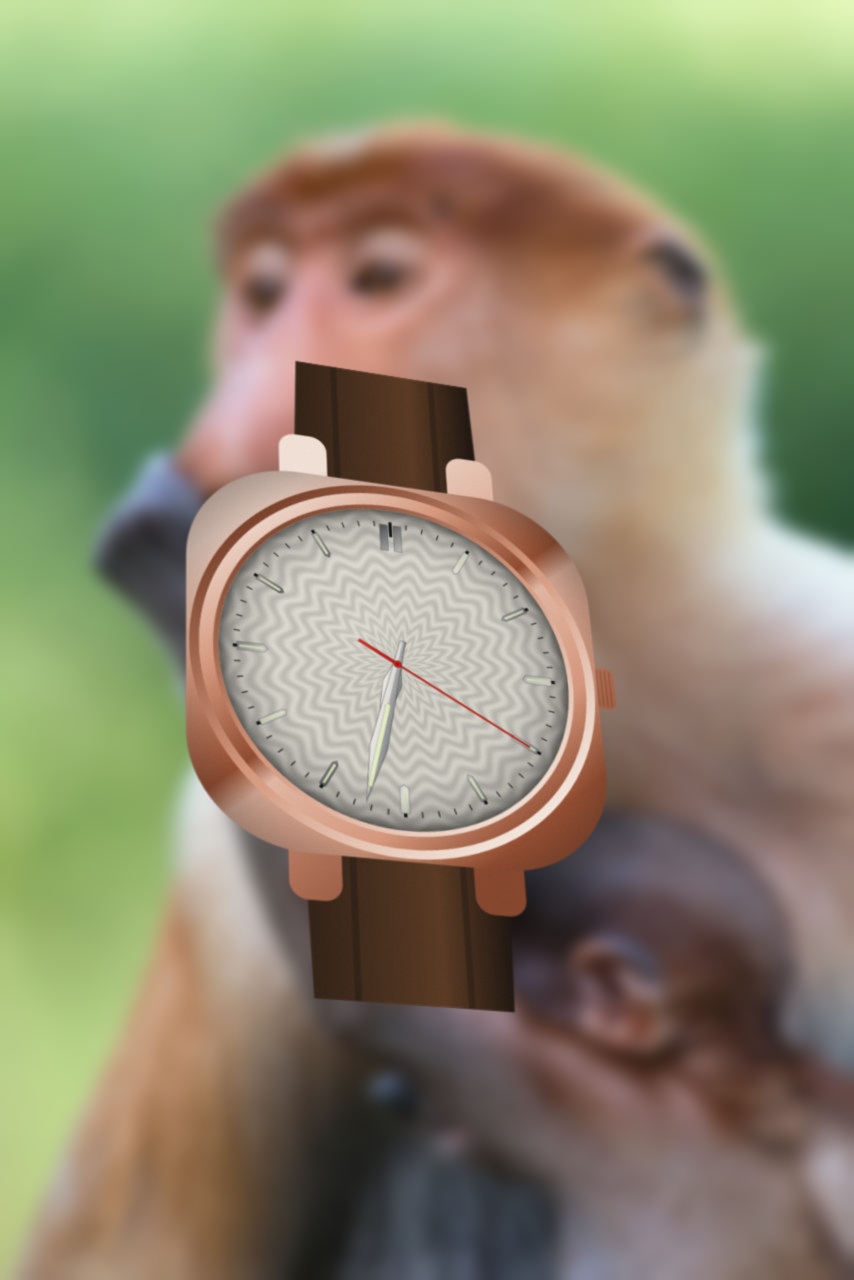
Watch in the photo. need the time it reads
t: 6:32:20
